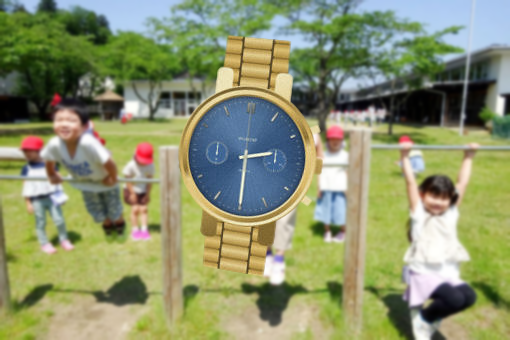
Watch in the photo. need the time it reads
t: 2:30
